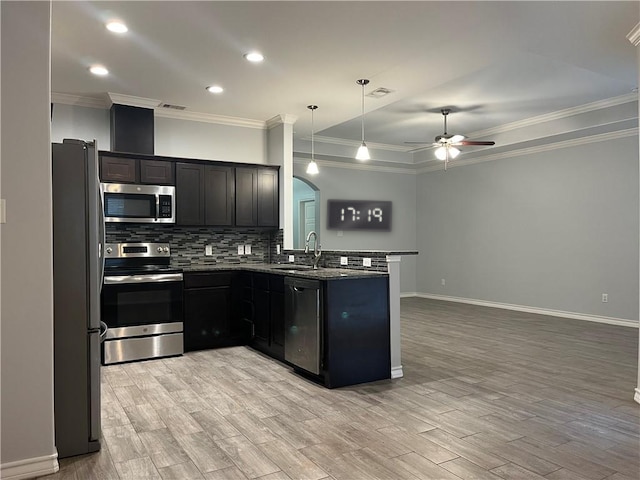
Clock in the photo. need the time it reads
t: 17:19
